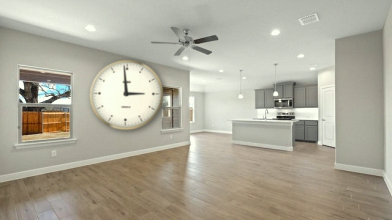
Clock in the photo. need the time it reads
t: 2:59
